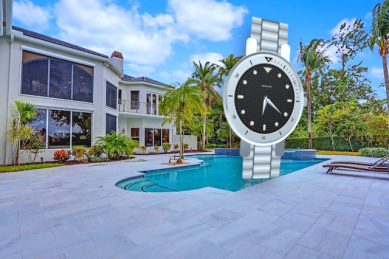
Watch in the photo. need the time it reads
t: 6:21
